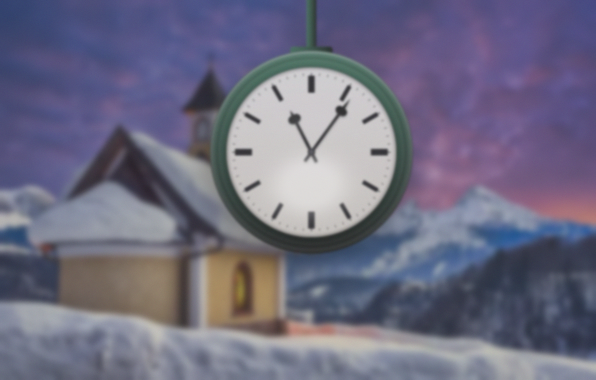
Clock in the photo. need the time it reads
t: 11:06
